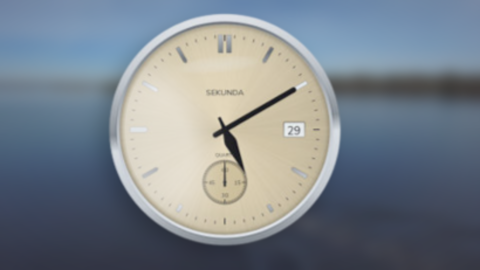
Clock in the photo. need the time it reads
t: 5:10
